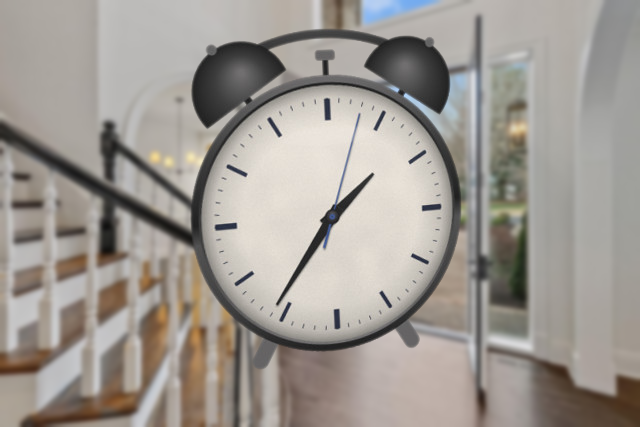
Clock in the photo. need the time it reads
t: 1:36:03
